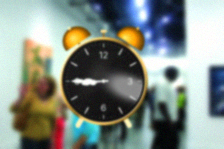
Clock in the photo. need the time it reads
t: 8:45
